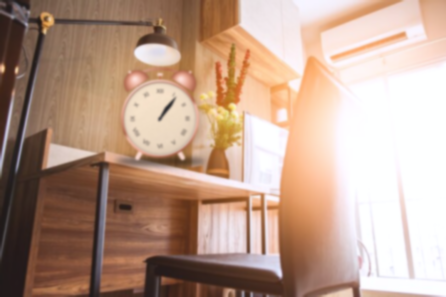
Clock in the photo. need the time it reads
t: 1:06
